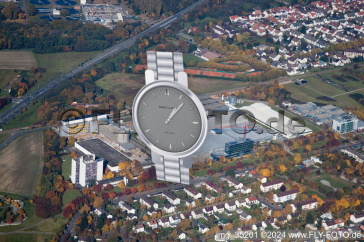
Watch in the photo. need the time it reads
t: 1:07
